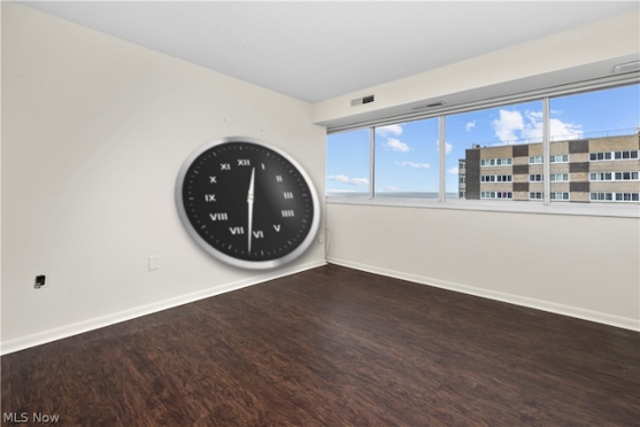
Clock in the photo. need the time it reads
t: 12:32
